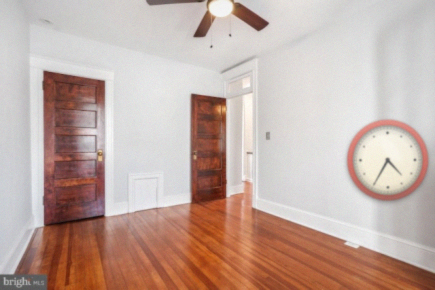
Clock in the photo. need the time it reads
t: 4:35
